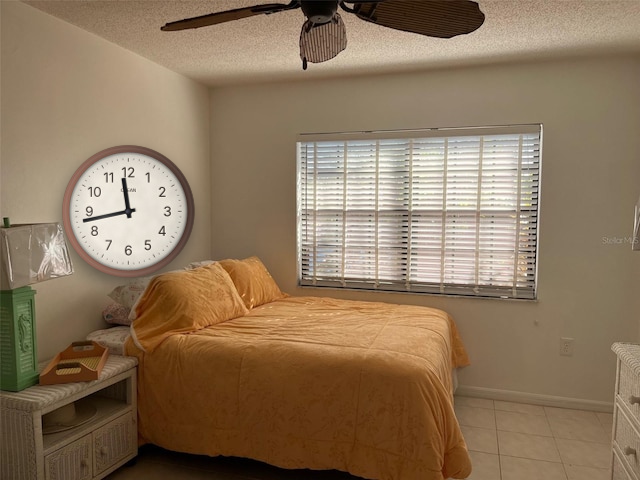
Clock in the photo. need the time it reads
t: 11:43
